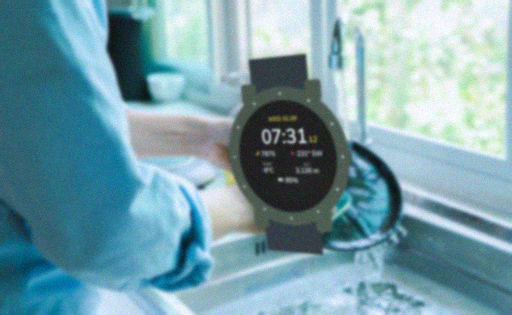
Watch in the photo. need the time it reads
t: 7:31
